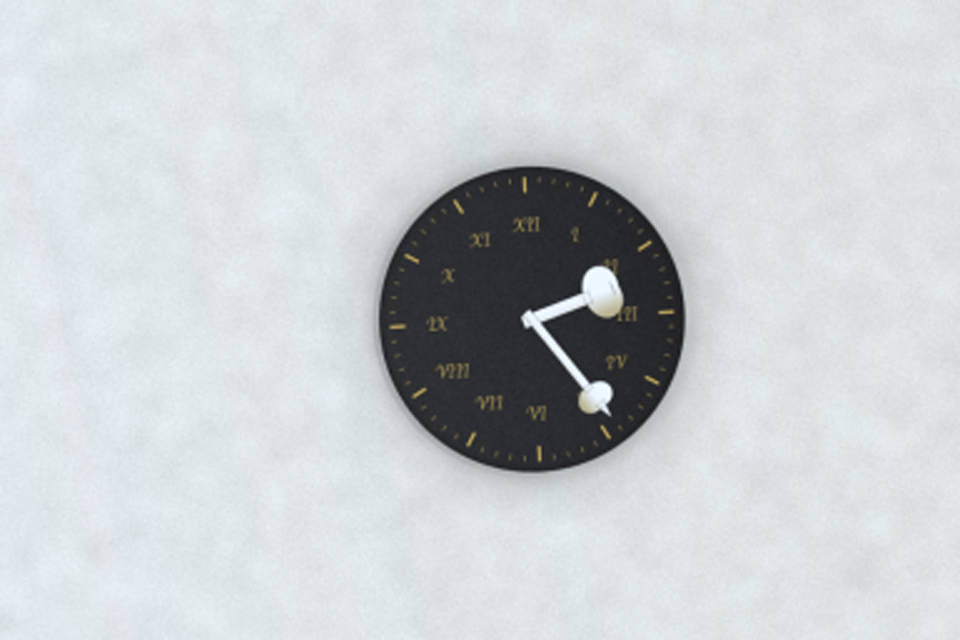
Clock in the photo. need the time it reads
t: 2:24
